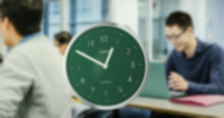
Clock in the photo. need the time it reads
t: 12:50
